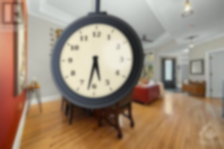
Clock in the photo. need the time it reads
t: 5:32
